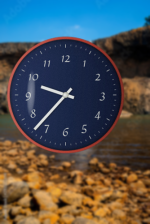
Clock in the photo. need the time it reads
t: 9:37
